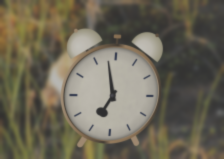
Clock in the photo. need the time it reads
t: 6:58
